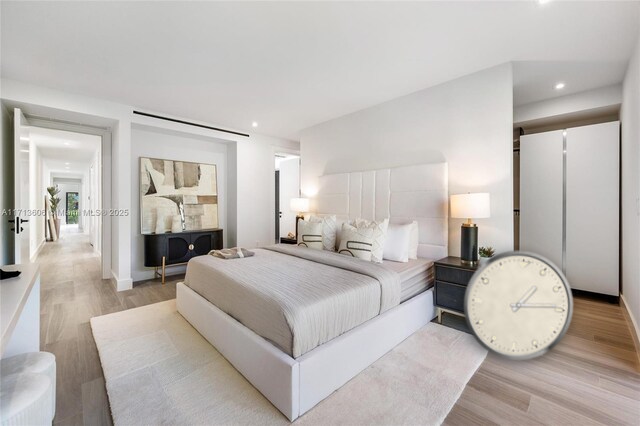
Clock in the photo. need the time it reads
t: 1:14
